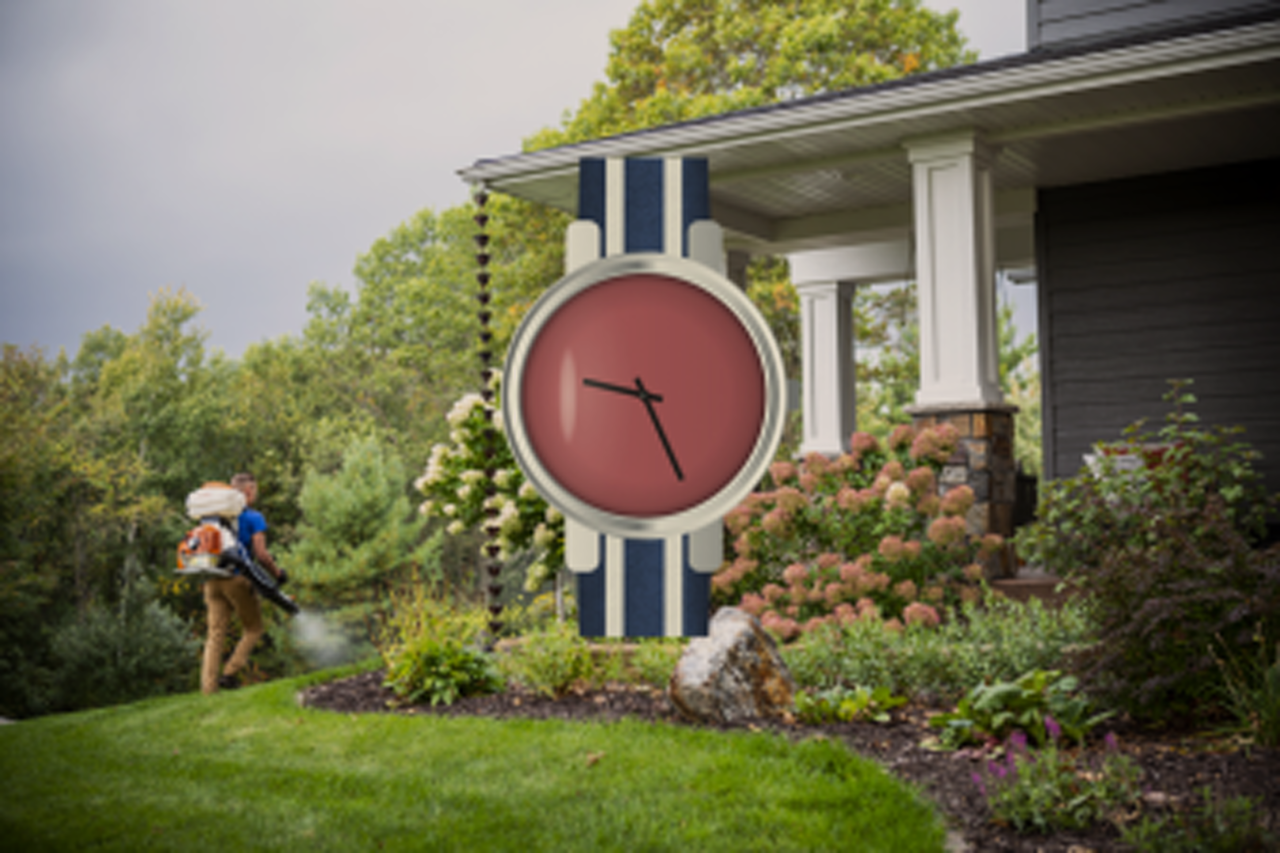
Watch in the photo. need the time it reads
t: 9:26
